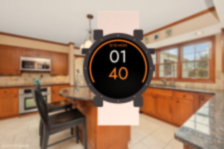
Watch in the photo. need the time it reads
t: 1:40
